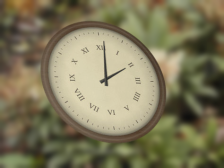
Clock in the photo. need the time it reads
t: 2:01
